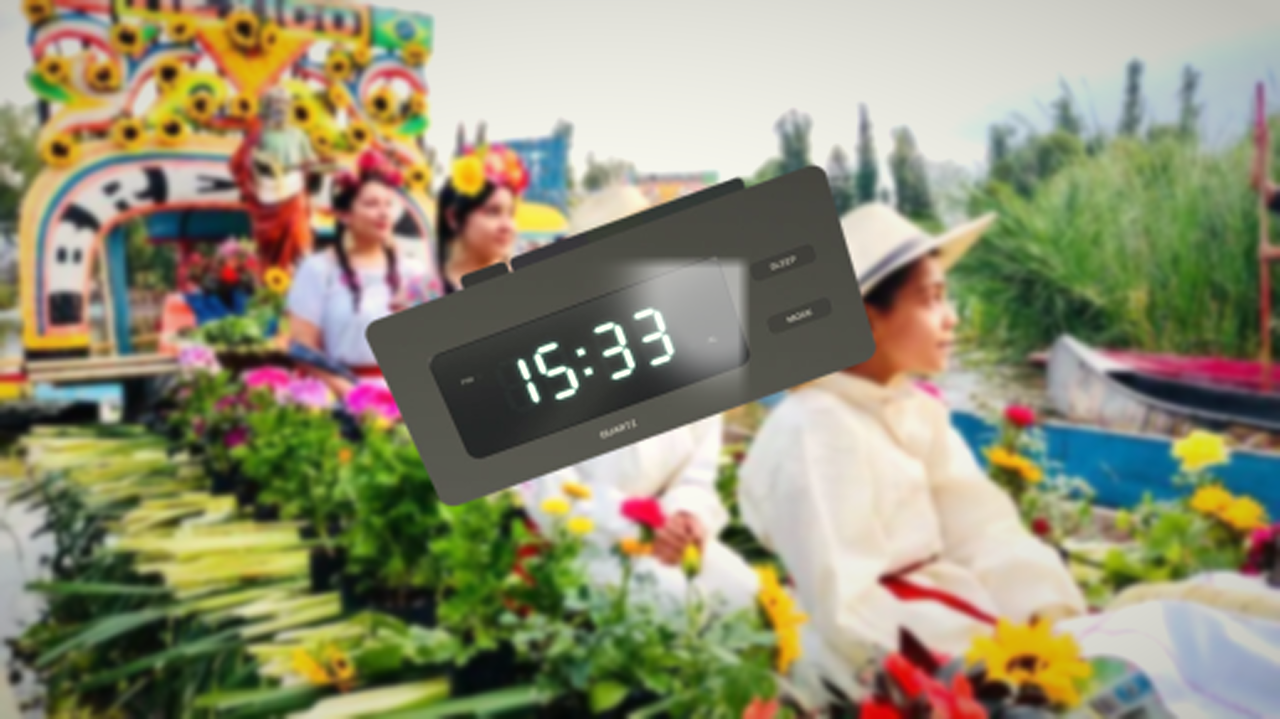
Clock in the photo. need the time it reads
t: 15:33
